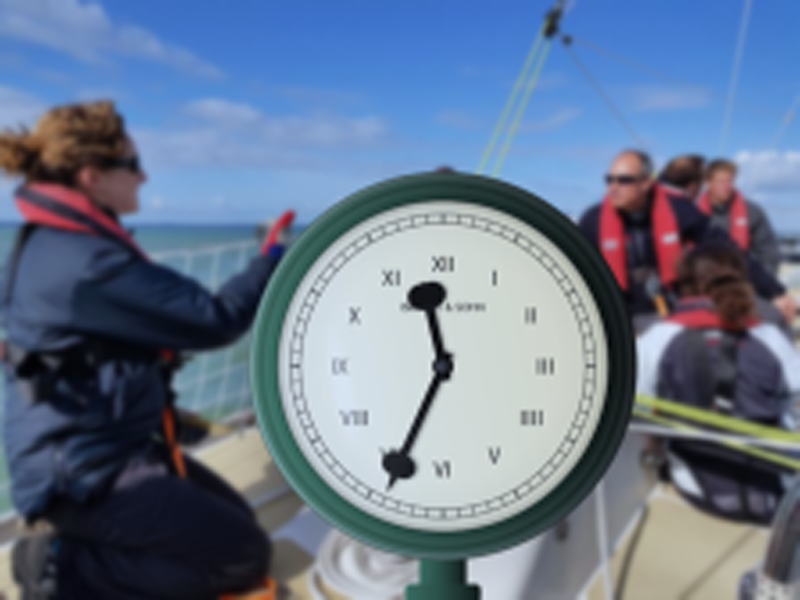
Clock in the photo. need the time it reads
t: 11:34
